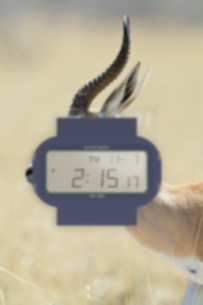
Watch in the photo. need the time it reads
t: 2:15:17
